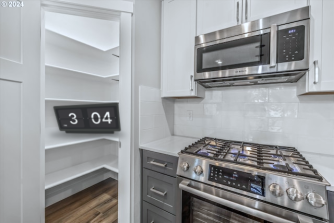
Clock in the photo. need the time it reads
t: 3:04
